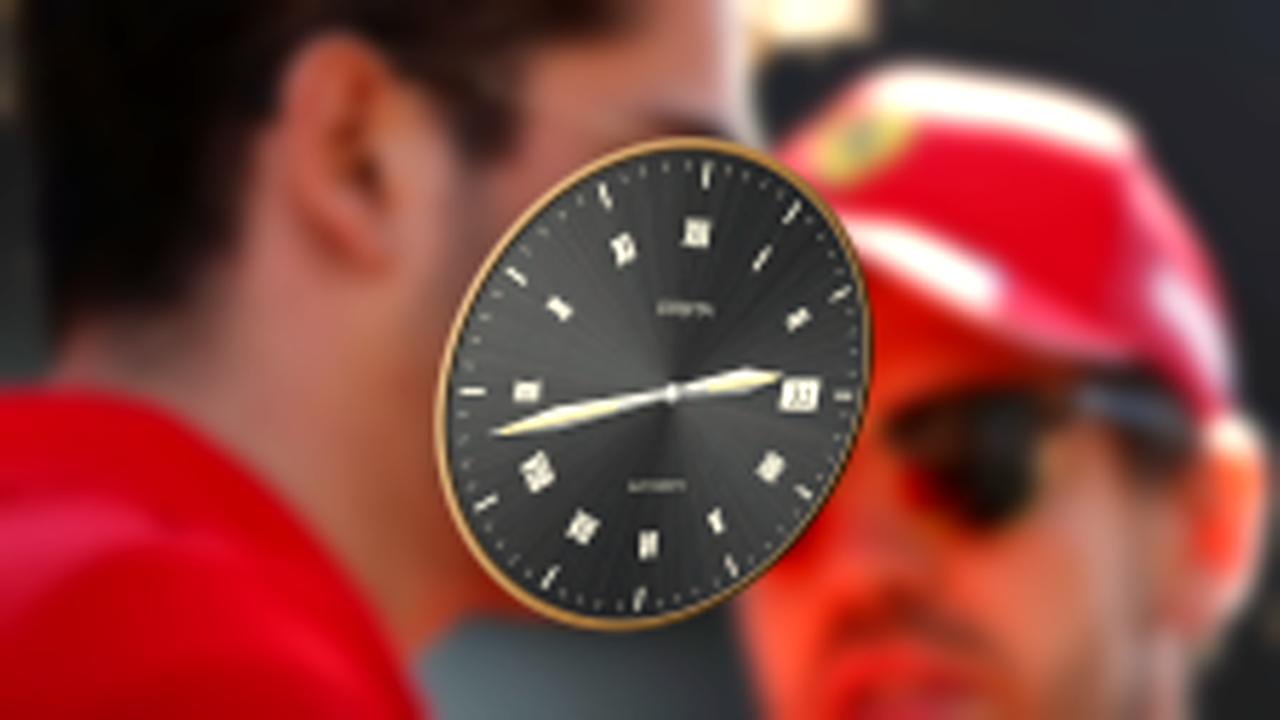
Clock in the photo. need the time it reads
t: 2:43
